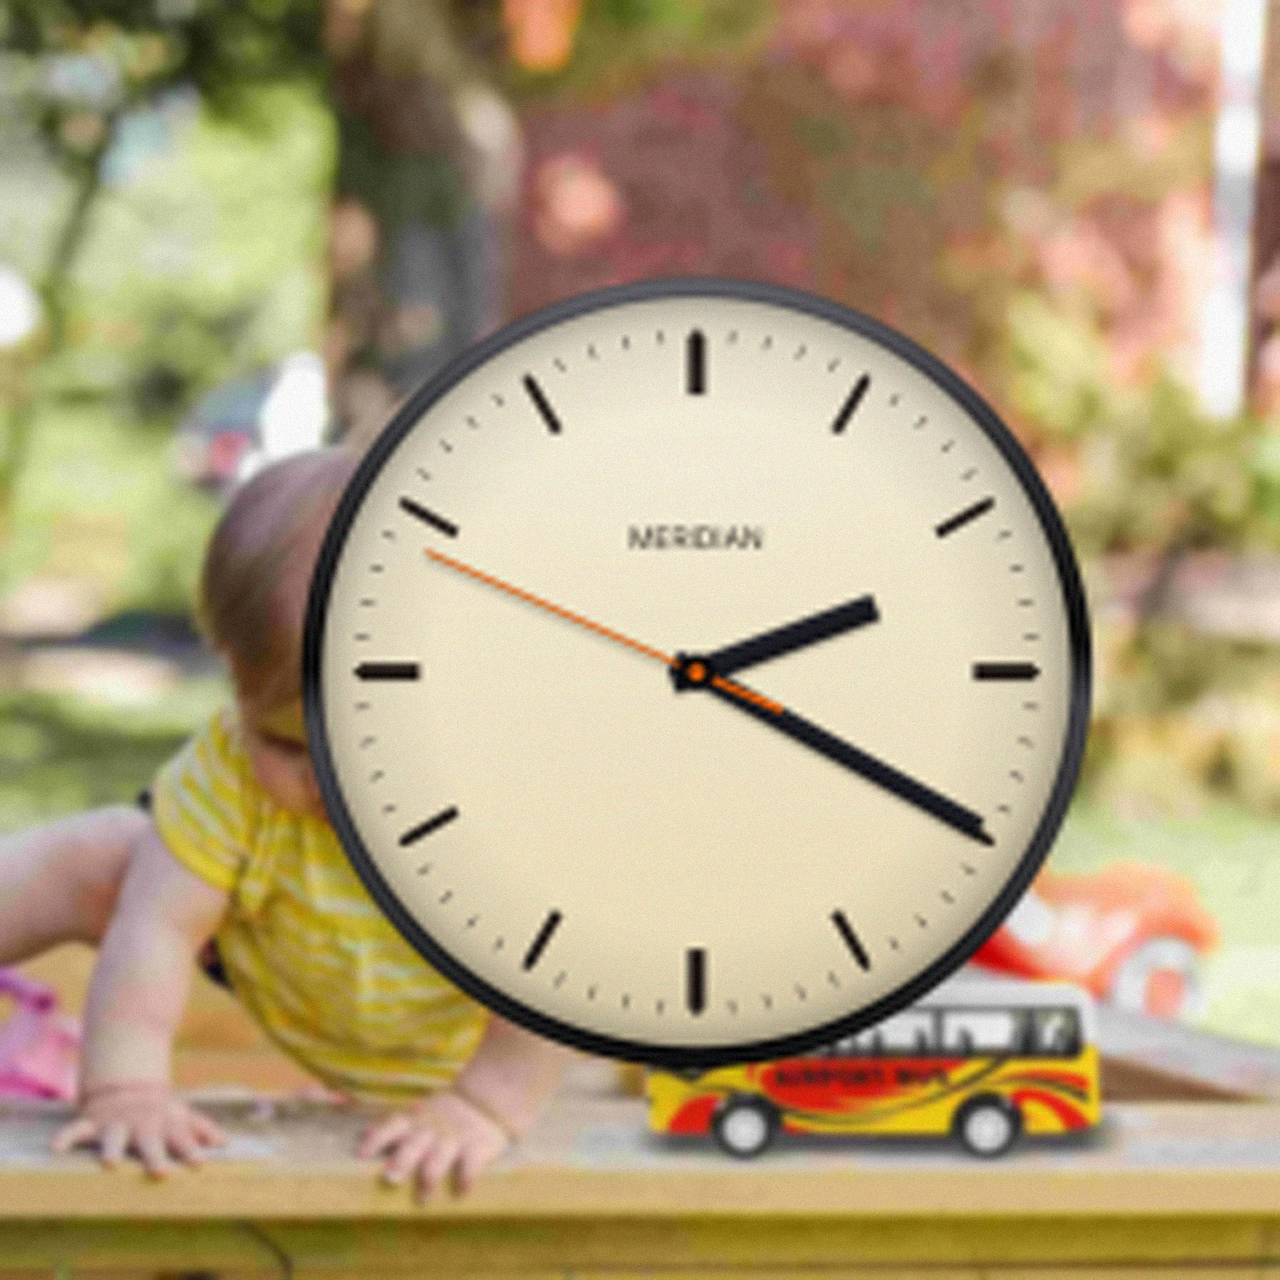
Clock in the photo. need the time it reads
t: 2:19:49
